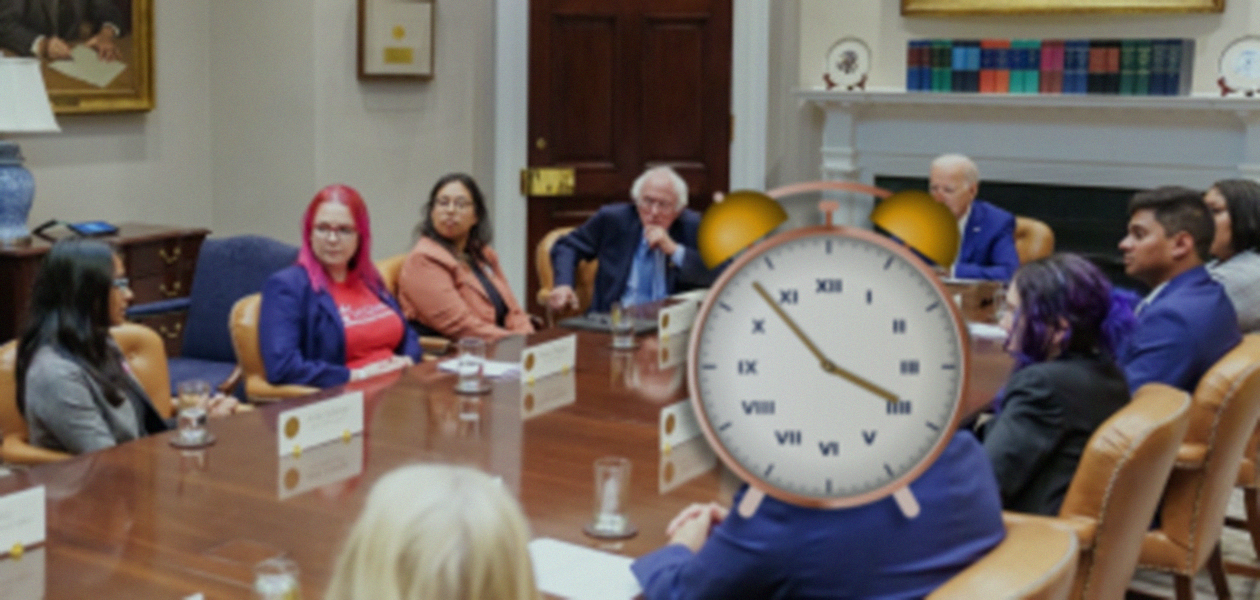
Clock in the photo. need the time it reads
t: 3:53
